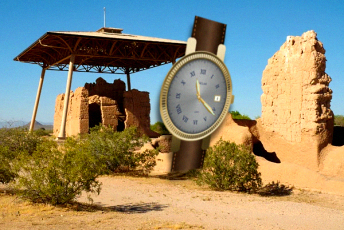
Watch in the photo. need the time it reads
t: 11:21
